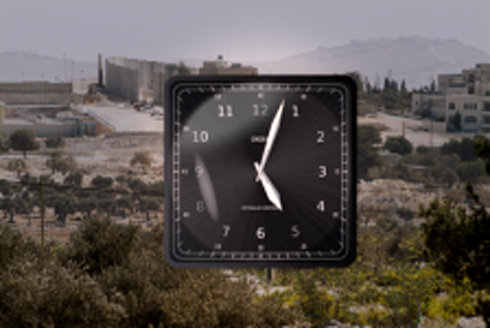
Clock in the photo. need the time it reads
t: 5:03
